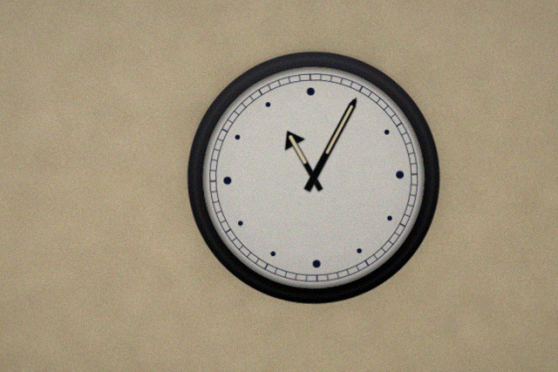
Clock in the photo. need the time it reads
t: 11:05
